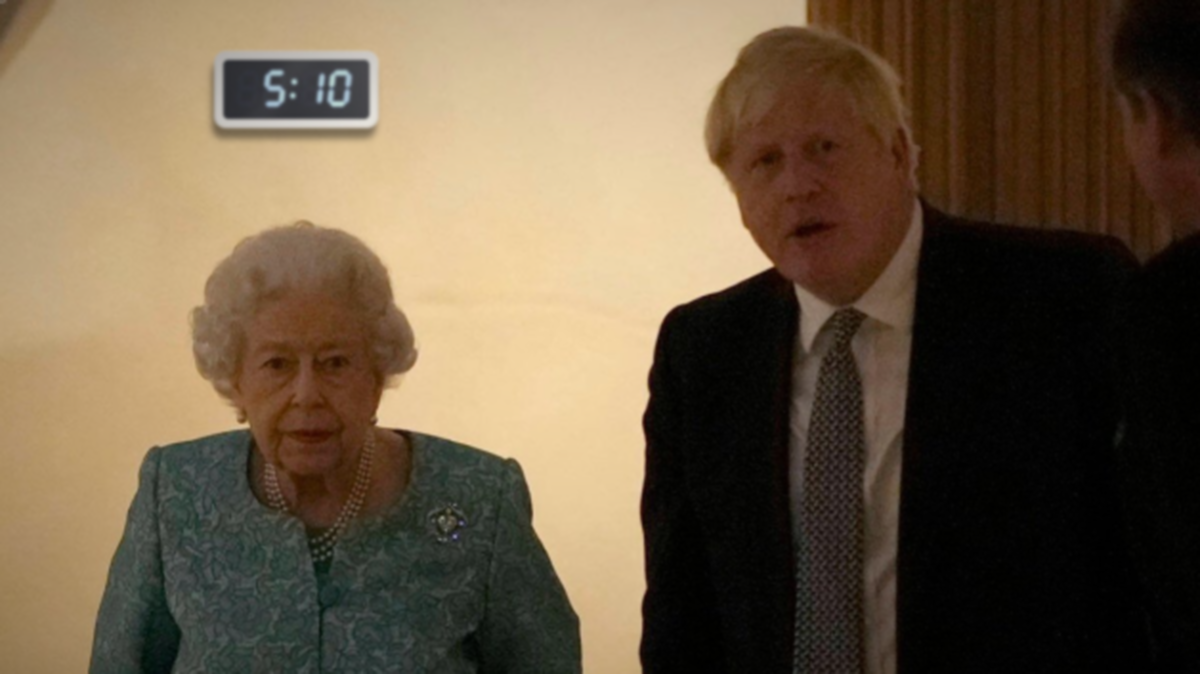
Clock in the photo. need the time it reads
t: 5:10
